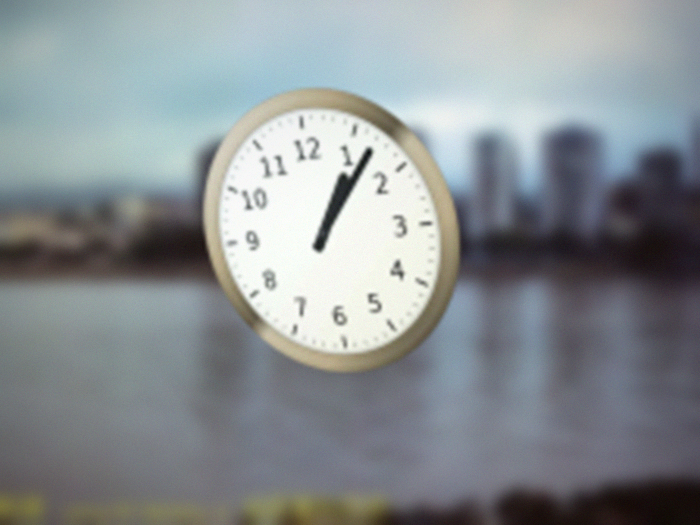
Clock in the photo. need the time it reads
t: 1:07
